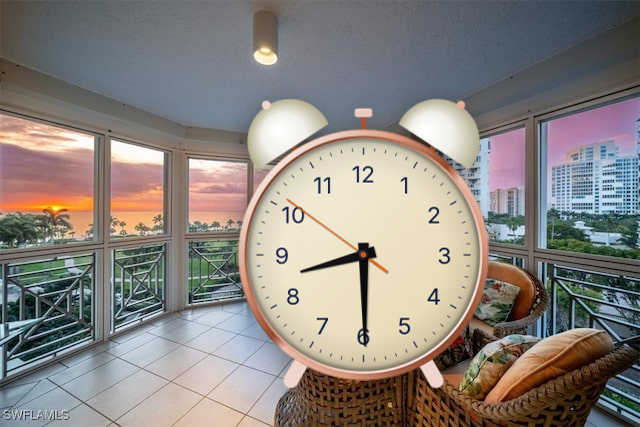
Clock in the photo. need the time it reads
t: 8:29:51
